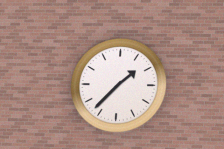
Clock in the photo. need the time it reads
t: 1:37
